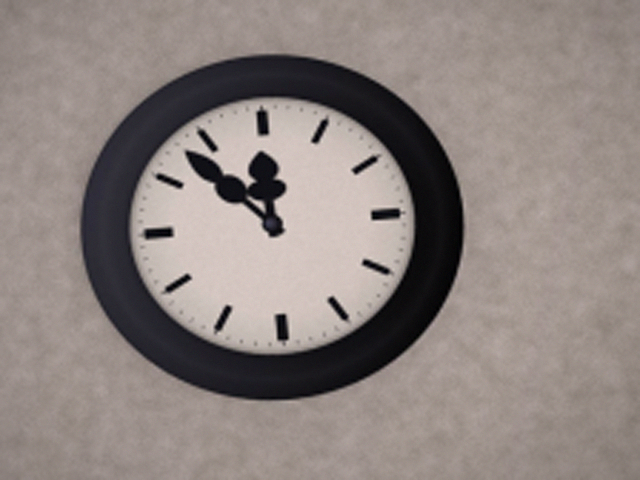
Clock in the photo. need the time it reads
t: 11:53
